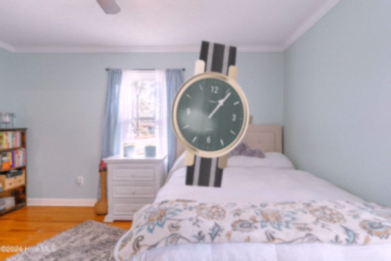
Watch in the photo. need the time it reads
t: 1:06
